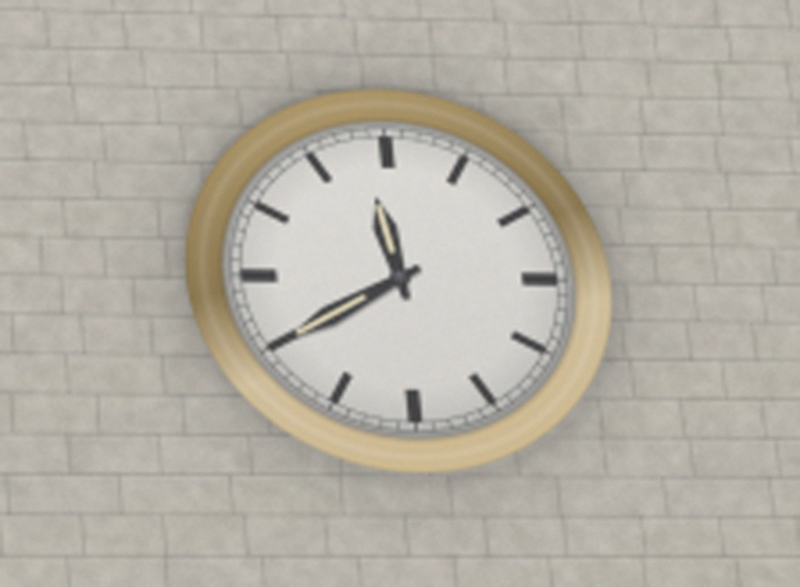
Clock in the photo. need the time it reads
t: 11:40
